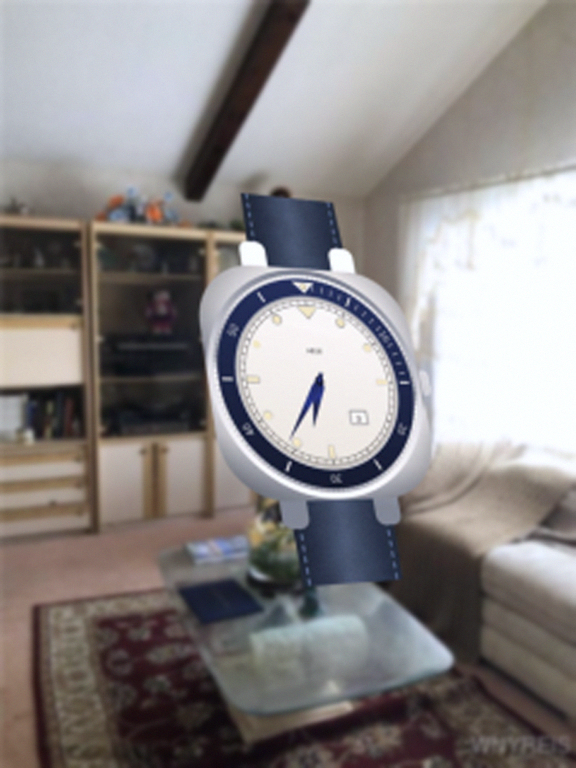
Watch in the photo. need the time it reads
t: 6:36
